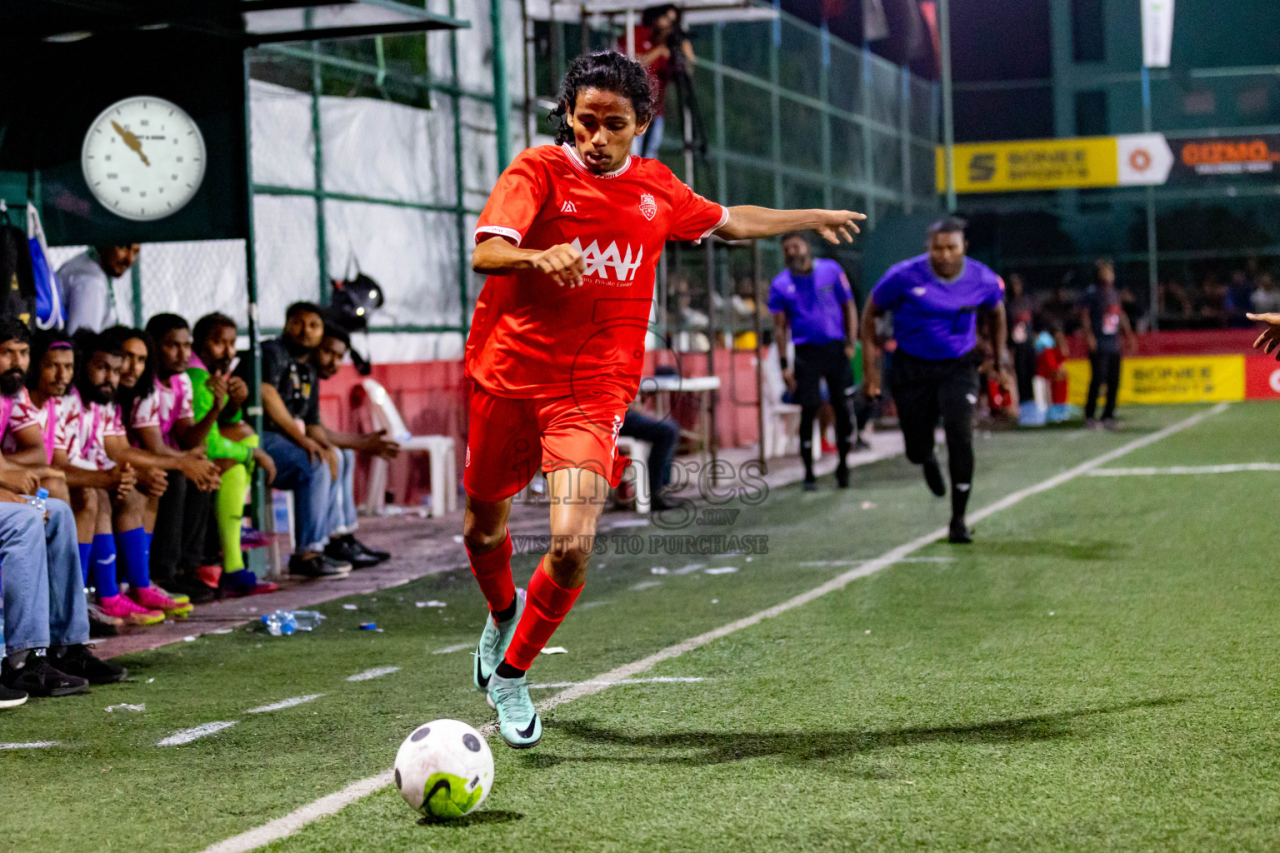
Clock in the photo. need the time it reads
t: 10:53
